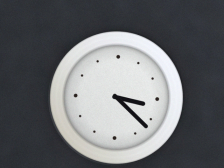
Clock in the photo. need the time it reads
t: 3:22
